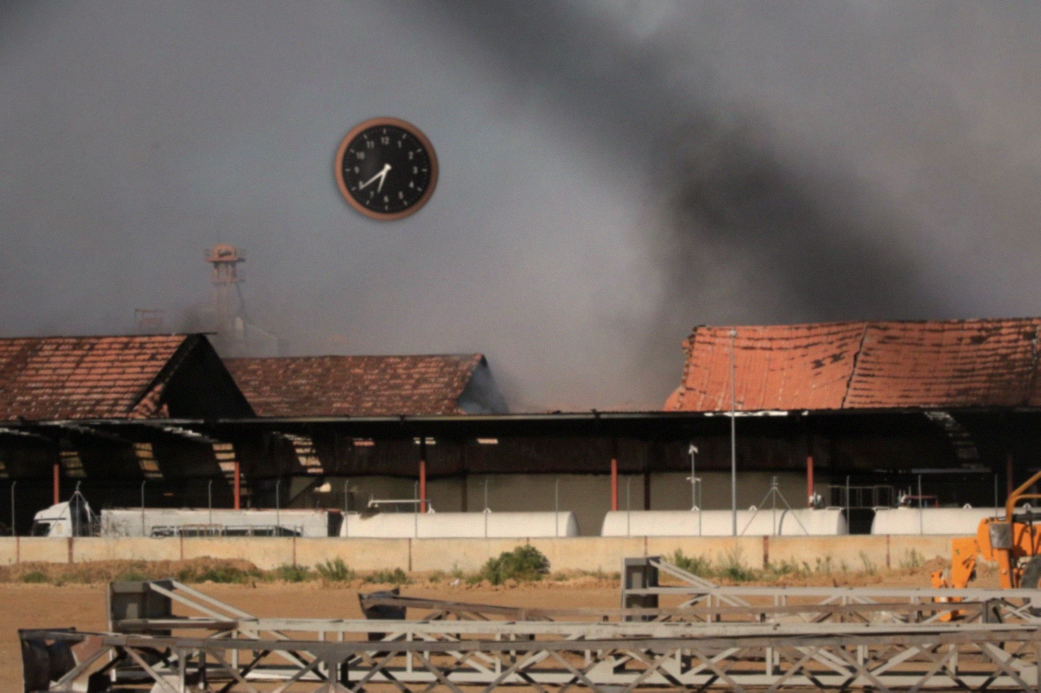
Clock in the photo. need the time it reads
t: 6:39
